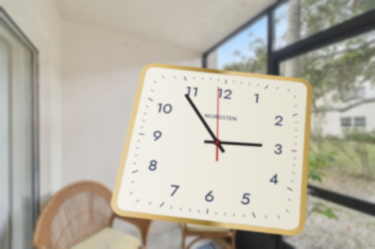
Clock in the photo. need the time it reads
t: 2:53:59
